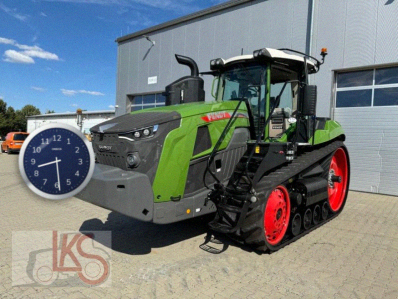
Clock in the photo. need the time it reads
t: 8:29
